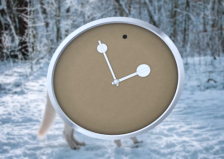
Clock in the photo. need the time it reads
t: 1:55
